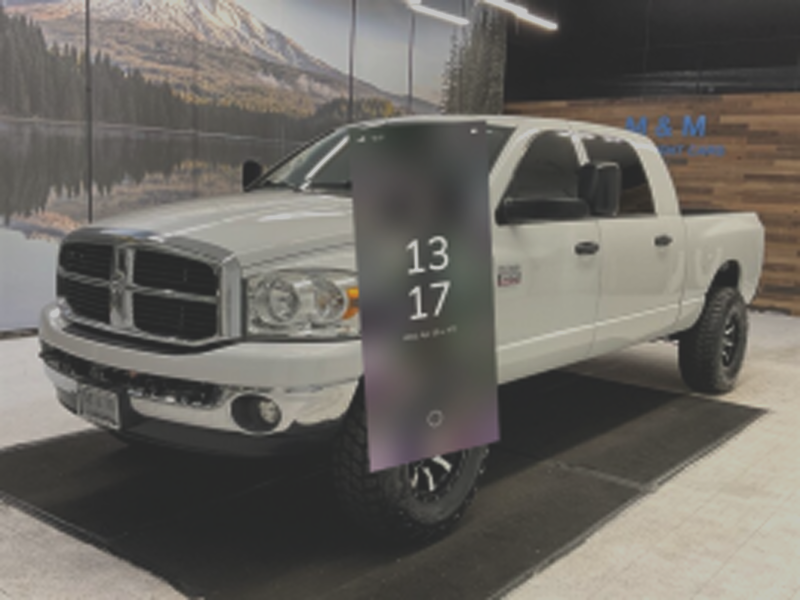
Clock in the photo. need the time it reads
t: 13:17
